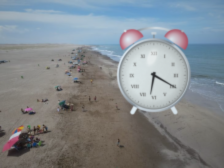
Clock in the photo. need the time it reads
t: 6:20
